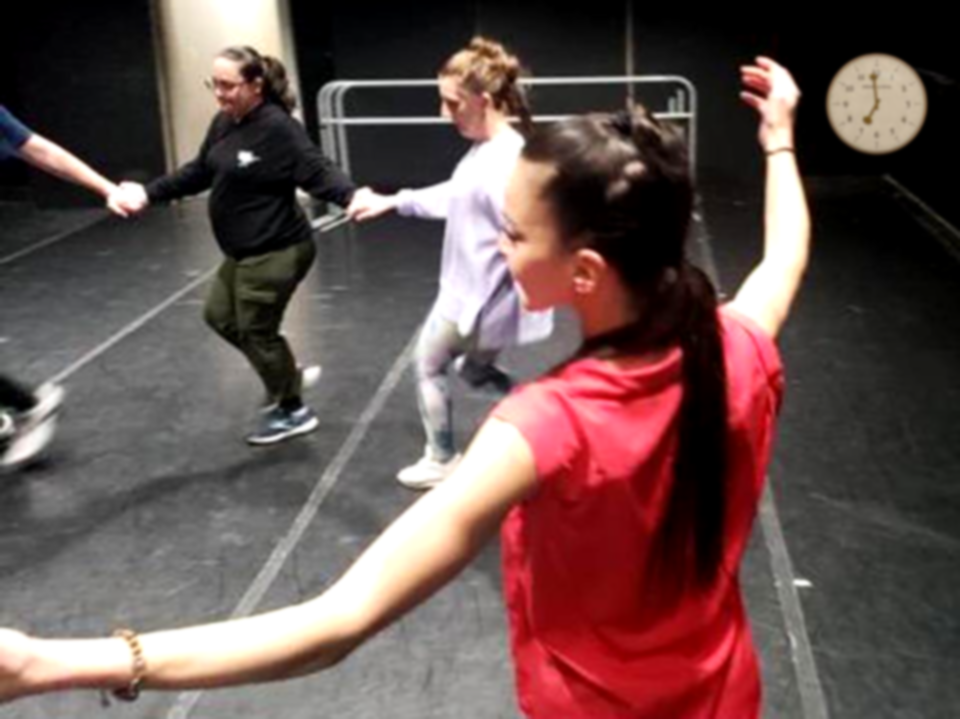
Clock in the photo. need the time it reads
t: 6:59
